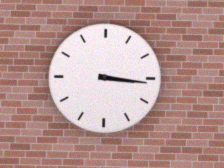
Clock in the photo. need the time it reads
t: 3:16
